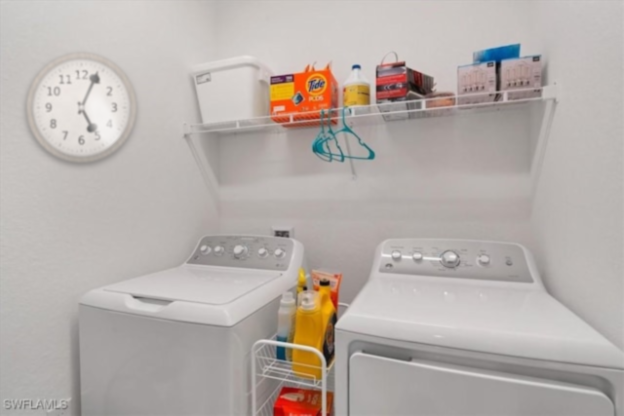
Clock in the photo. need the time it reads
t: 5:04
